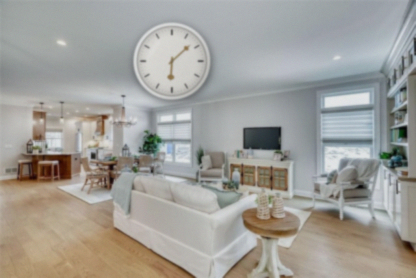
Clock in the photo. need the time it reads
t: 6:08
